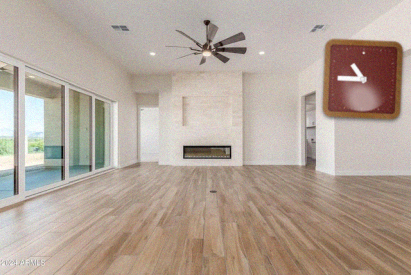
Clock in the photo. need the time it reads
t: 10:45
